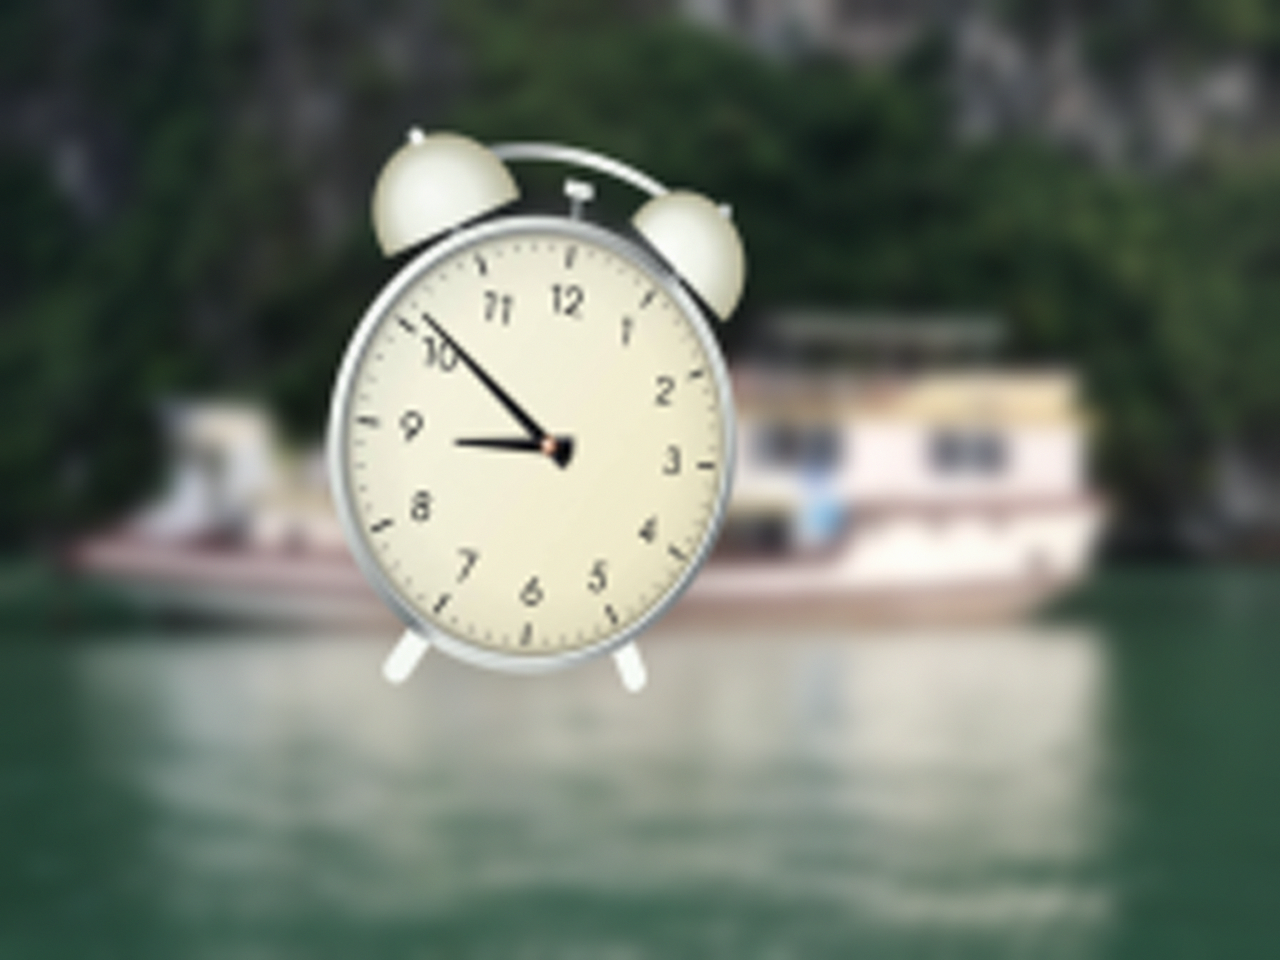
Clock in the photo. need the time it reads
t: 8:51
